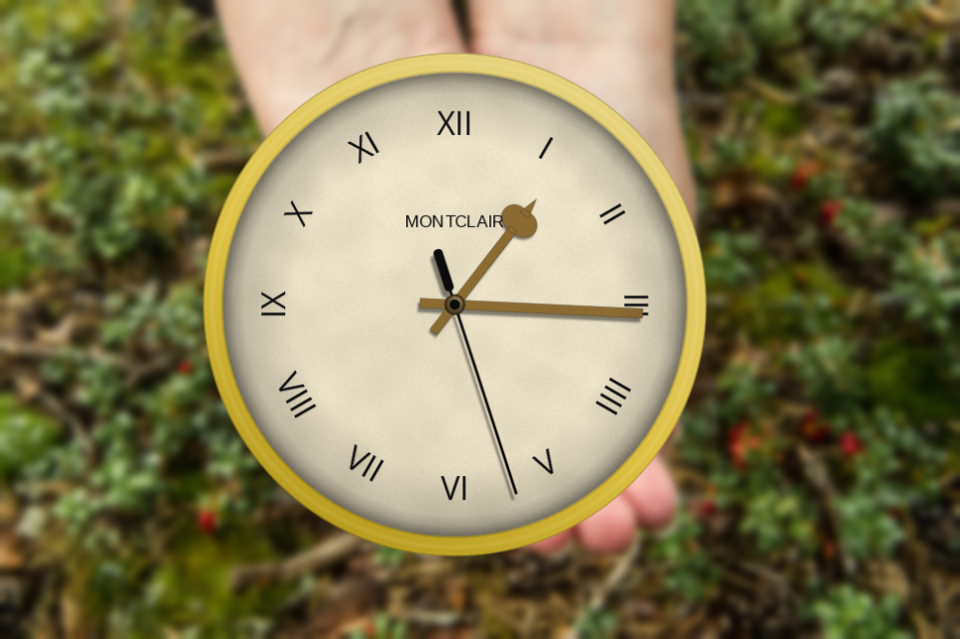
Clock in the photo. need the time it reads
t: 1:15:27
